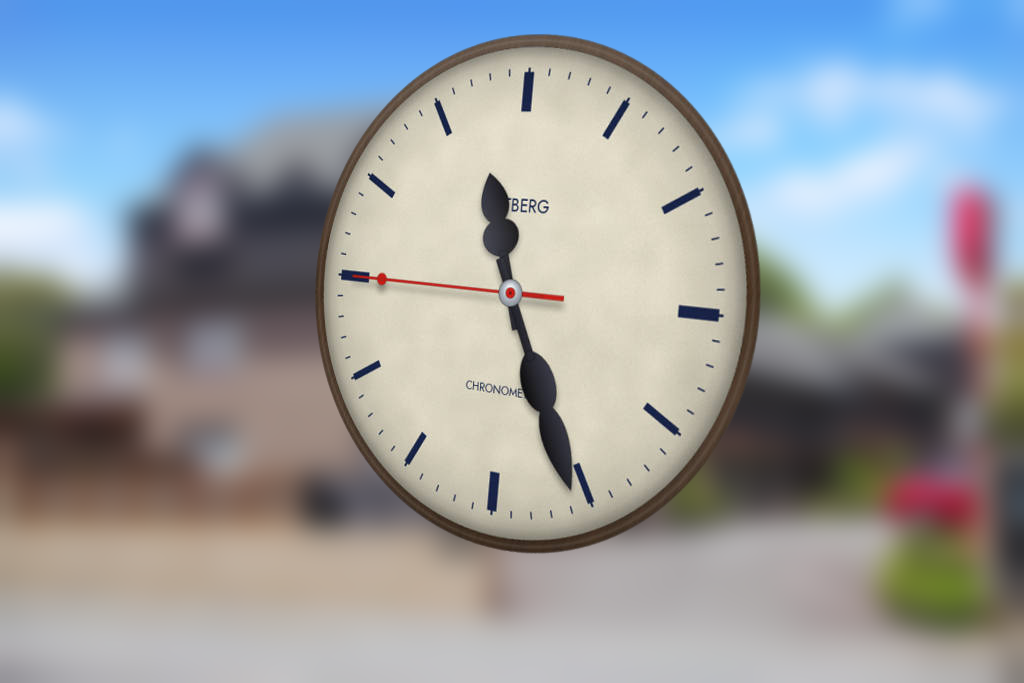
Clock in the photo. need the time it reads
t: 11:25:45
